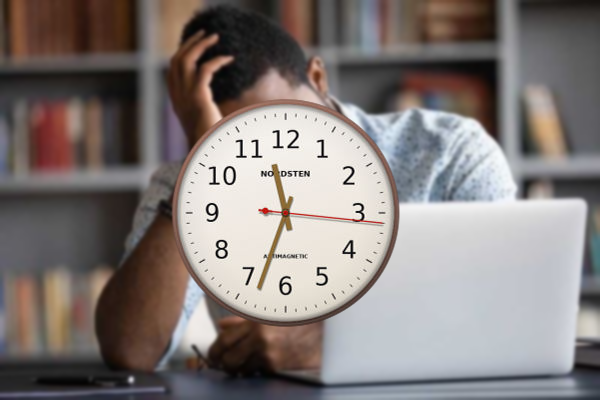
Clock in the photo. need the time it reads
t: 11:33:16
